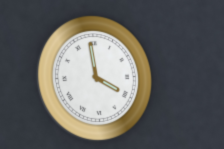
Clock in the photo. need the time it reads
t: 3:59
